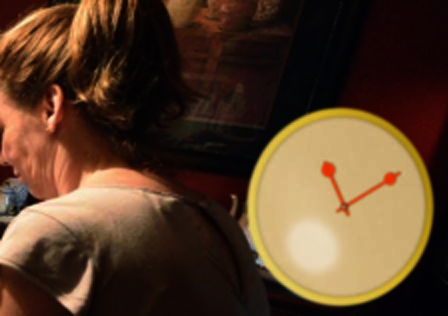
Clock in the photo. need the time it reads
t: 11:10
